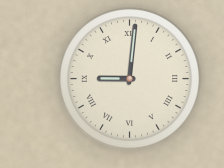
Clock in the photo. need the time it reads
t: 9:01
